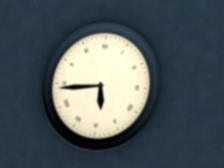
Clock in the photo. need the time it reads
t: 5:44
